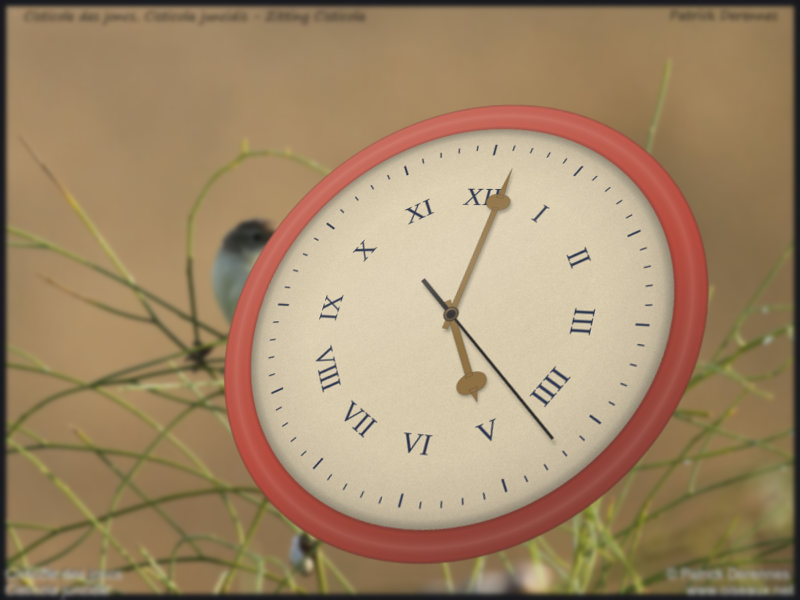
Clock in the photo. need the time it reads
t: 5:01:22
